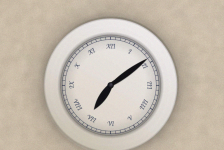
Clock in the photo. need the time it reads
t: 7:09
